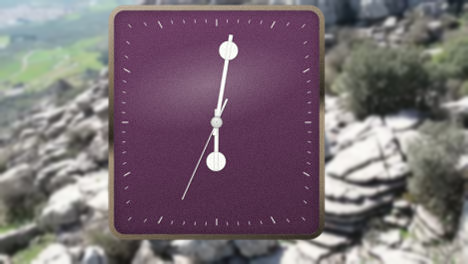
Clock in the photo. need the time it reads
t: 6:01:34
